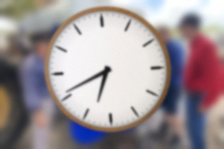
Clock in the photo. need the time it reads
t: 6:41
